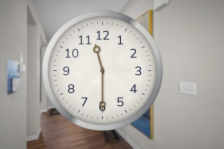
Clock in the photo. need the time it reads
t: 11:30
